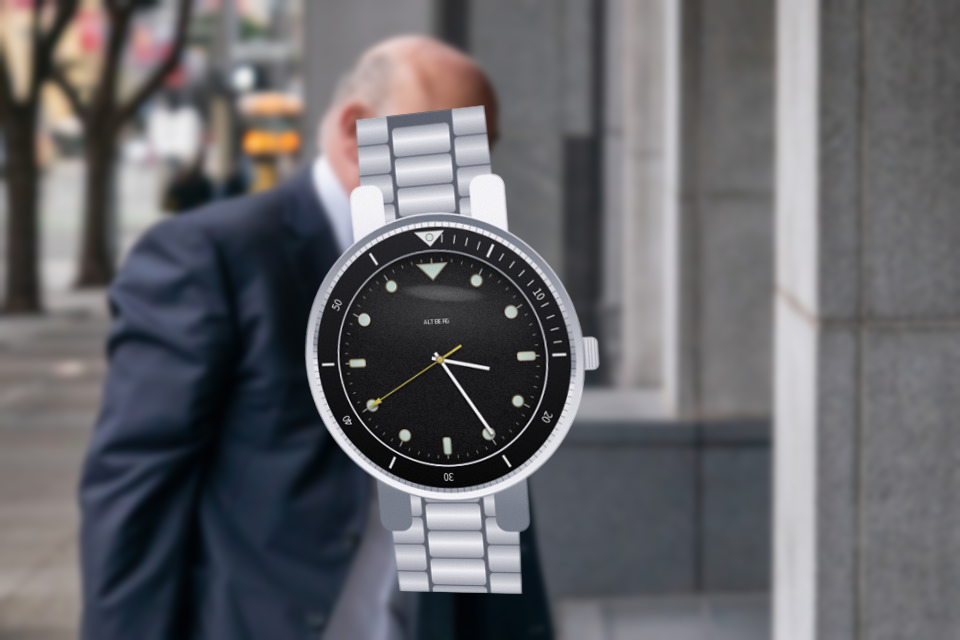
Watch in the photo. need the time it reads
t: 3:24:40
